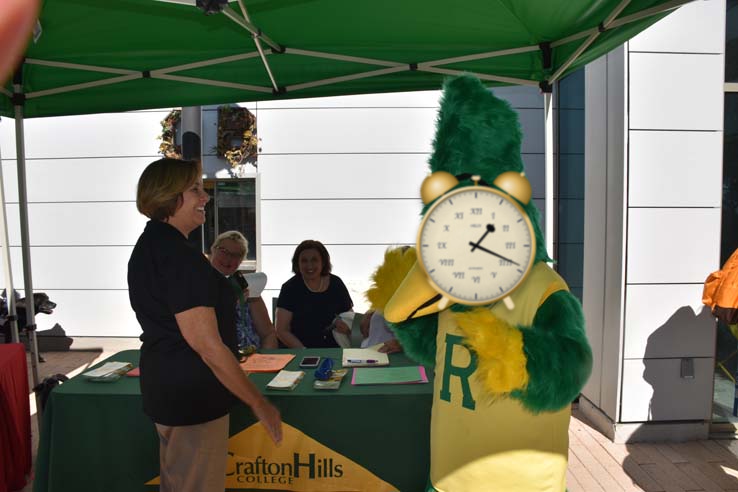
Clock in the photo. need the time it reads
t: 1:19
